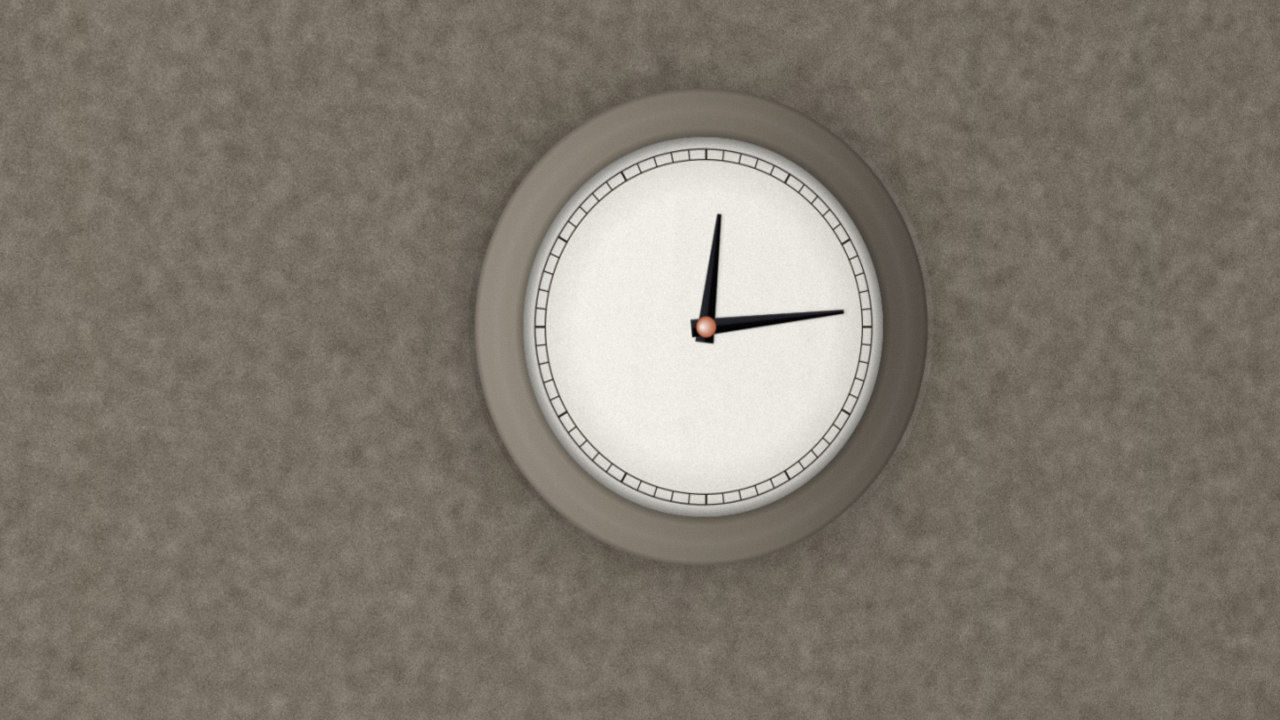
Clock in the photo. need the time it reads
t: 12:14
